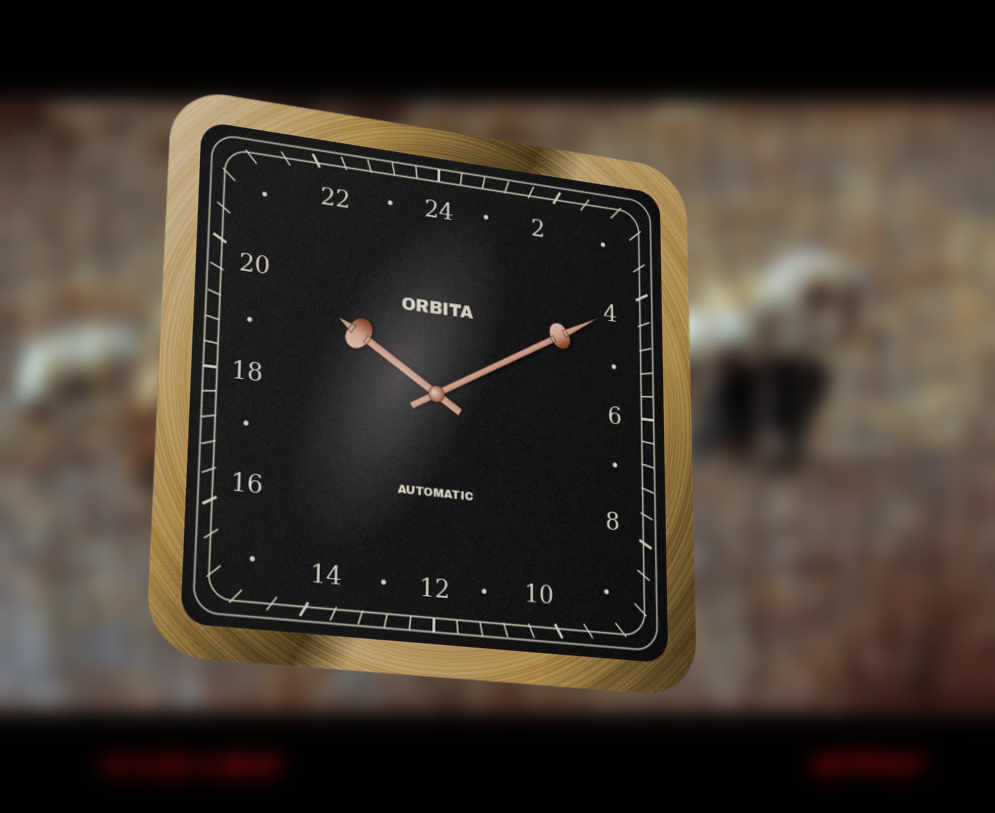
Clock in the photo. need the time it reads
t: 20:10
